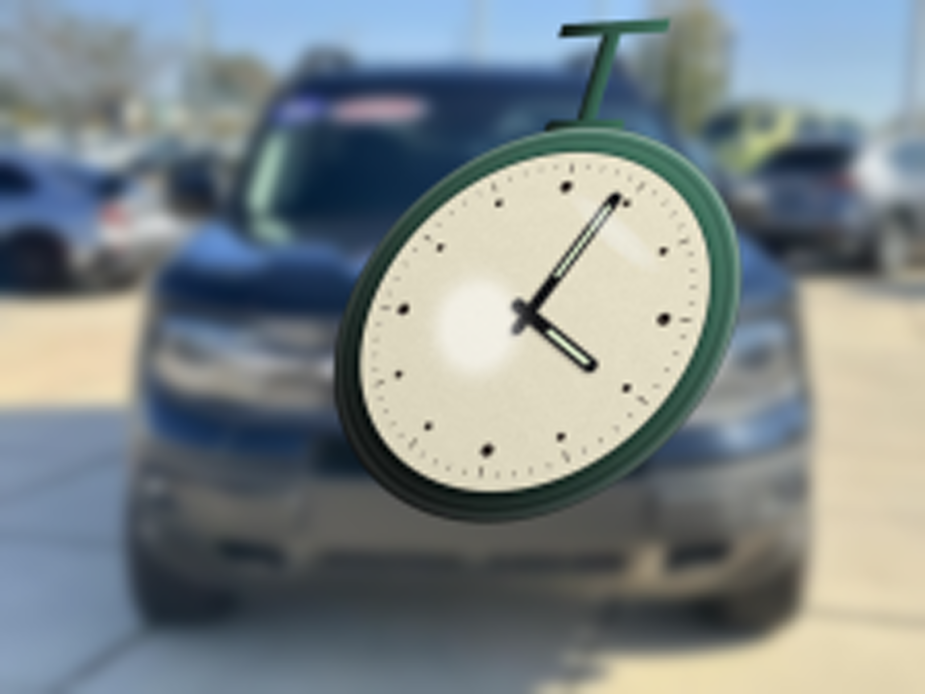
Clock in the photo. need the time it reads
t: 4:04
